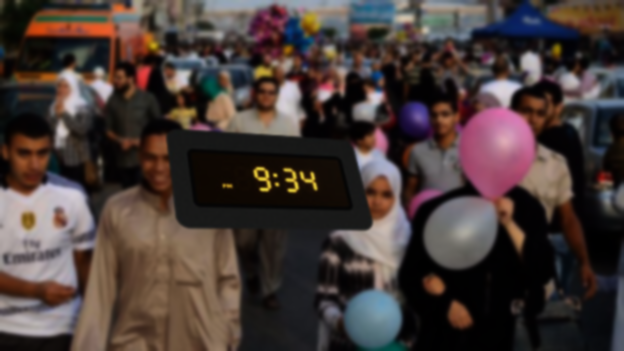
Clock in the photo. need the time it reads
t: 9:34
